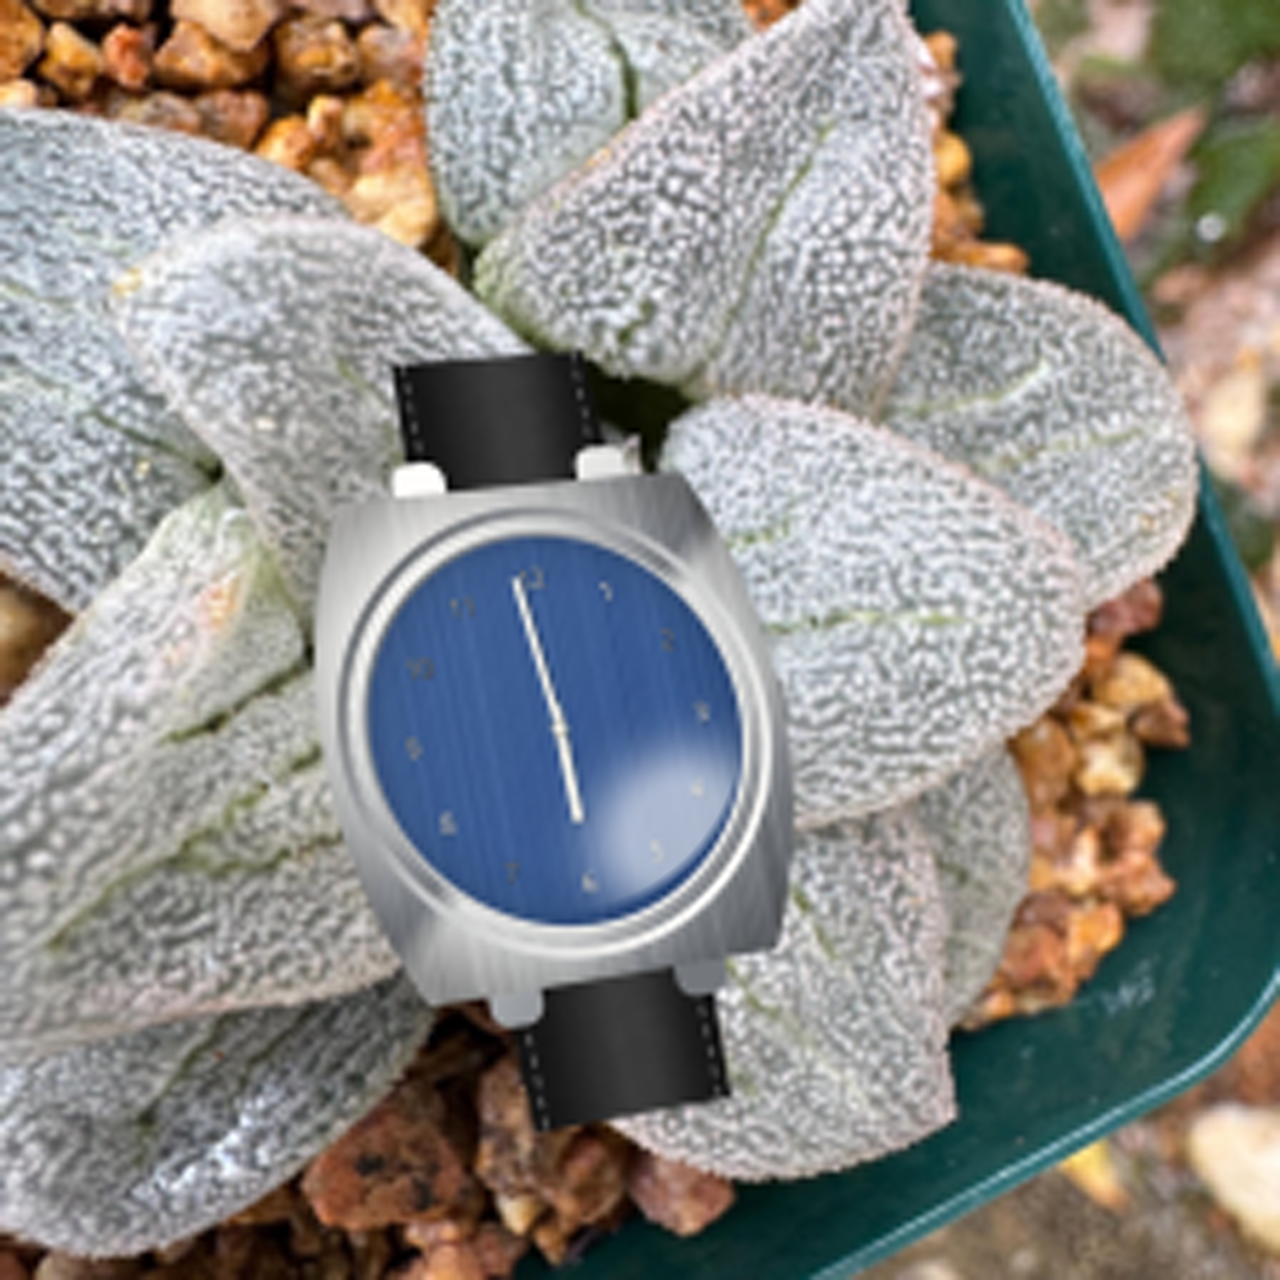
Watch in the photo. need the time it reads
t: 5:59
